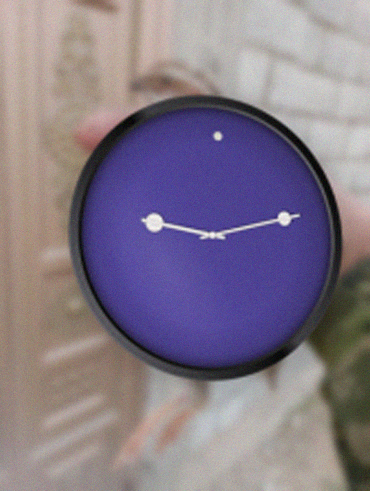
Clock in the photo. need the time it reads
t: 9:12
